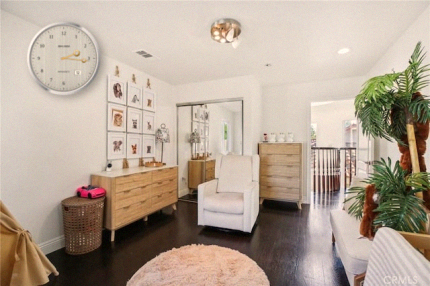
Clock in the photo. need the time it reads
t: 2:16
